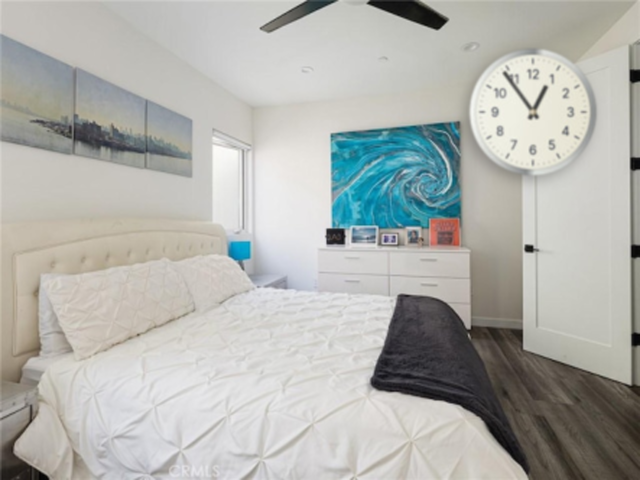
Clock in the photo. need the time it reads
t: 12:54
